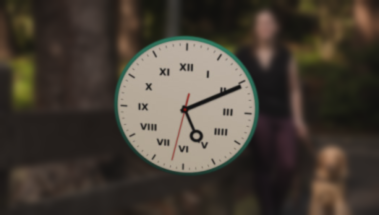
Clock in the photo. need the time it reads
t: 5:10:32
